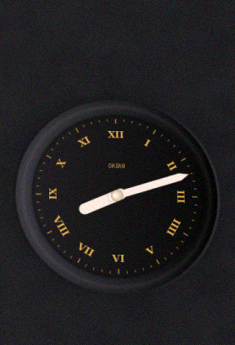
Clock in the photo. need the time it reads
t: 8:12
